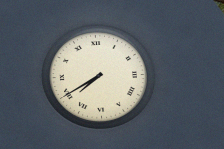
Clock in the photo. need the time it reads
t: 7:40
